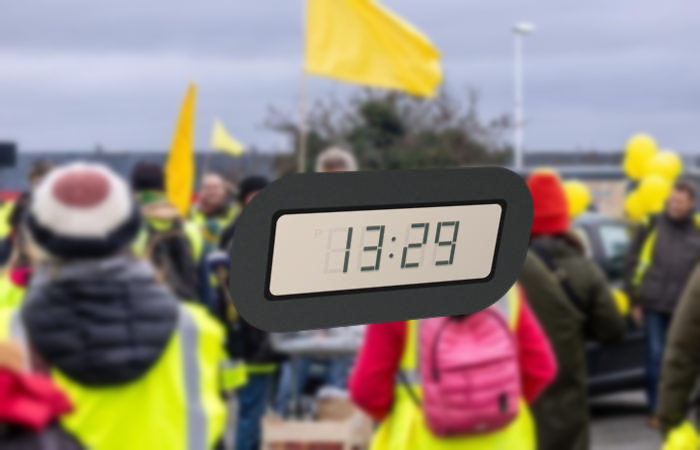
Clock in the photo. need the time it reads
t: 13:29
